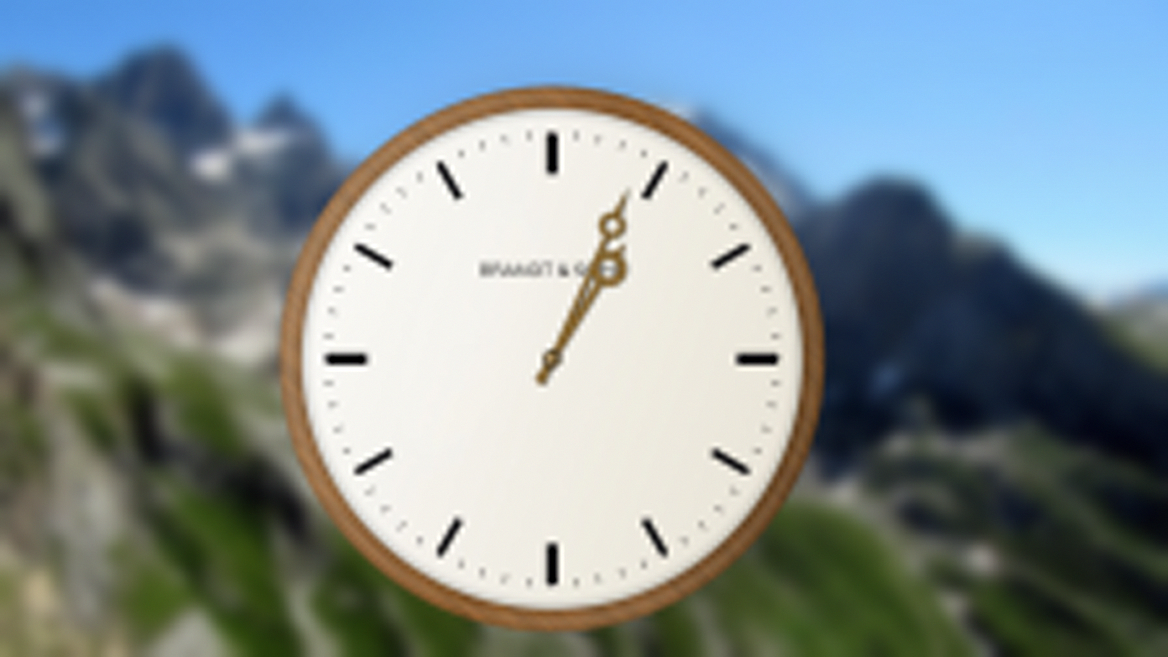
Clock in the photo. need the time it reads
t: 1:04
